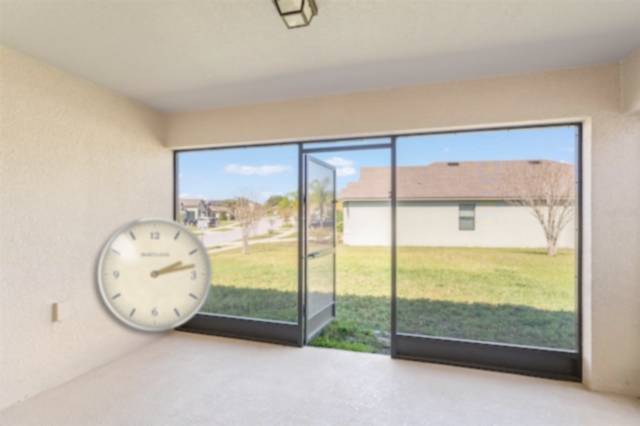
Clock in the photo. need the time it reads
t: 2:13
